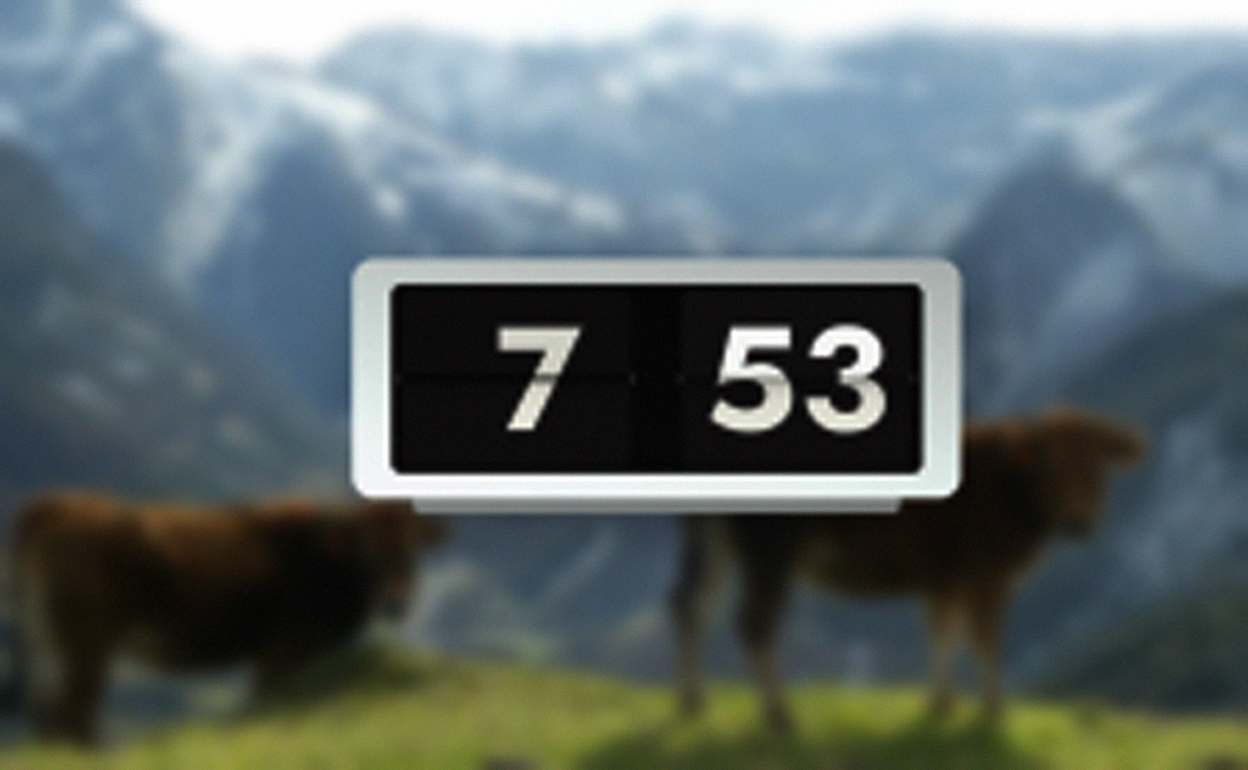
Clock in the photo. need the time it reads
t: 7:53
